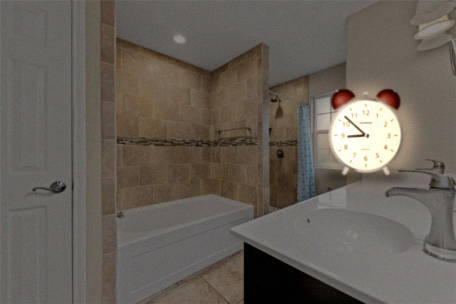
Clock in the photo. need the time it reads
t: 8:52
